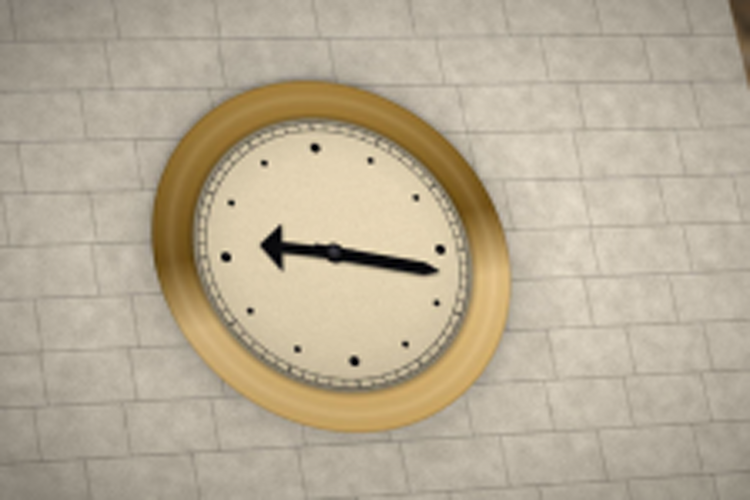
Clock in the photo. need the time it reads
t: 9:17
